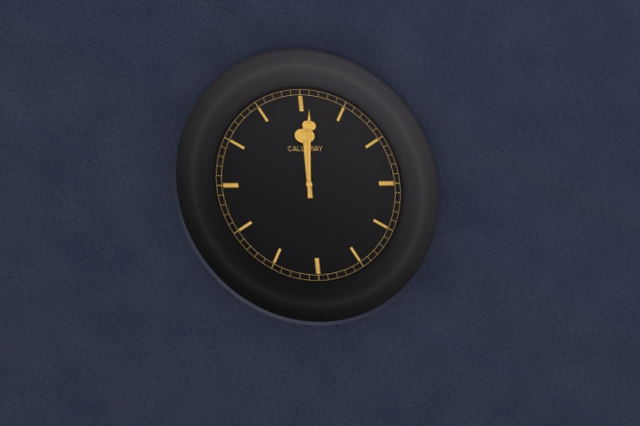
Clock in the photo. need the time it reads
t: 12:01
